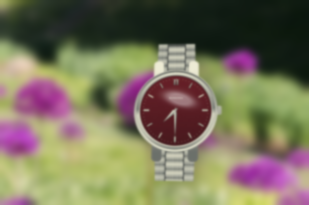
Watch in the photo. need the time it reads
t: 7:30
